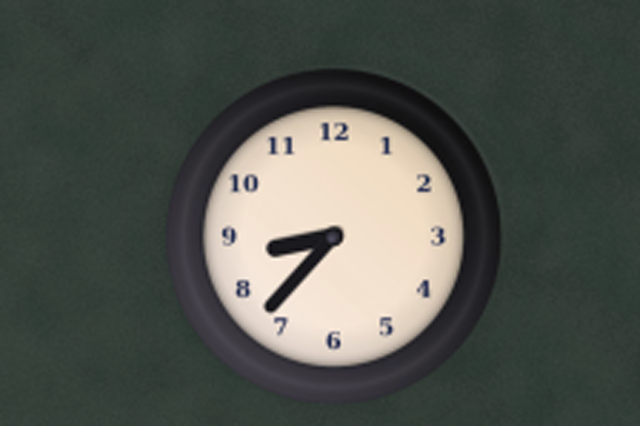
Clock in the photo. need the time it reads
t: 8:37
